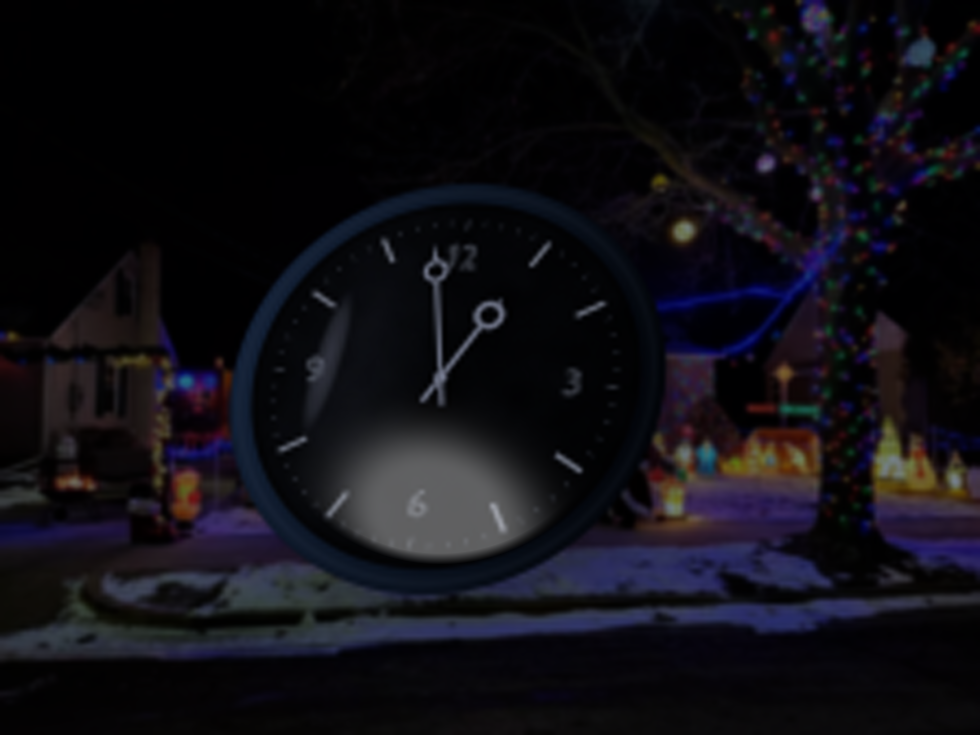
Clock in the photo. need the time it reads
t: 12:58
